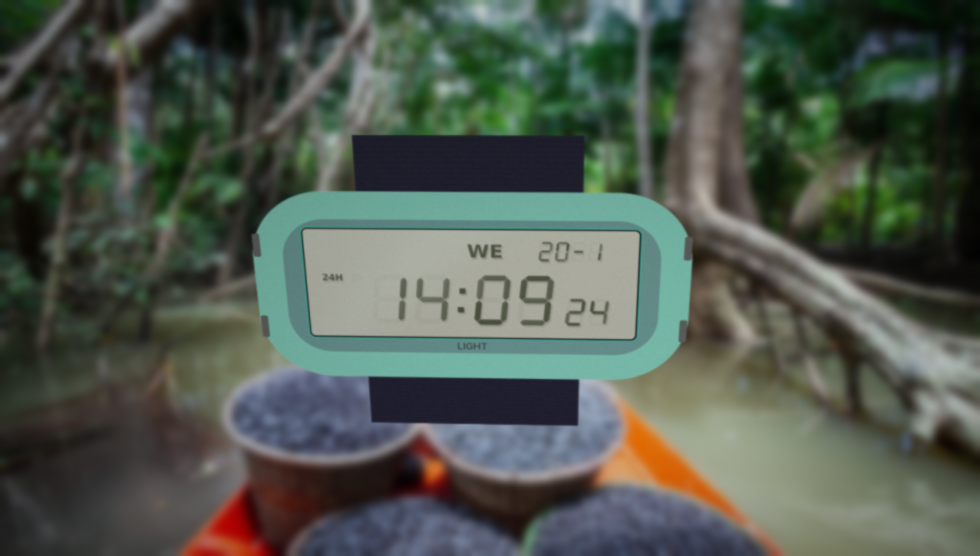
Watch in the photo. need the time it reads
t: 14:09:24
